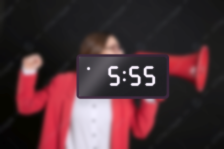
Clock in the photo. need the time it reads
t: 5:55
